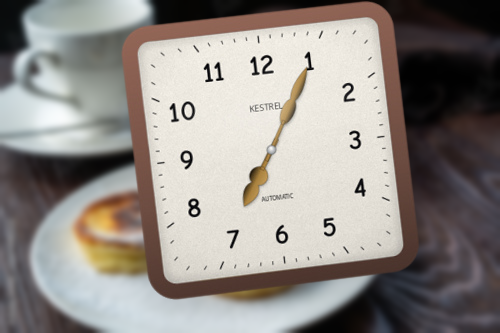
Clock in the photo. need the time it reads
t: 7:05
